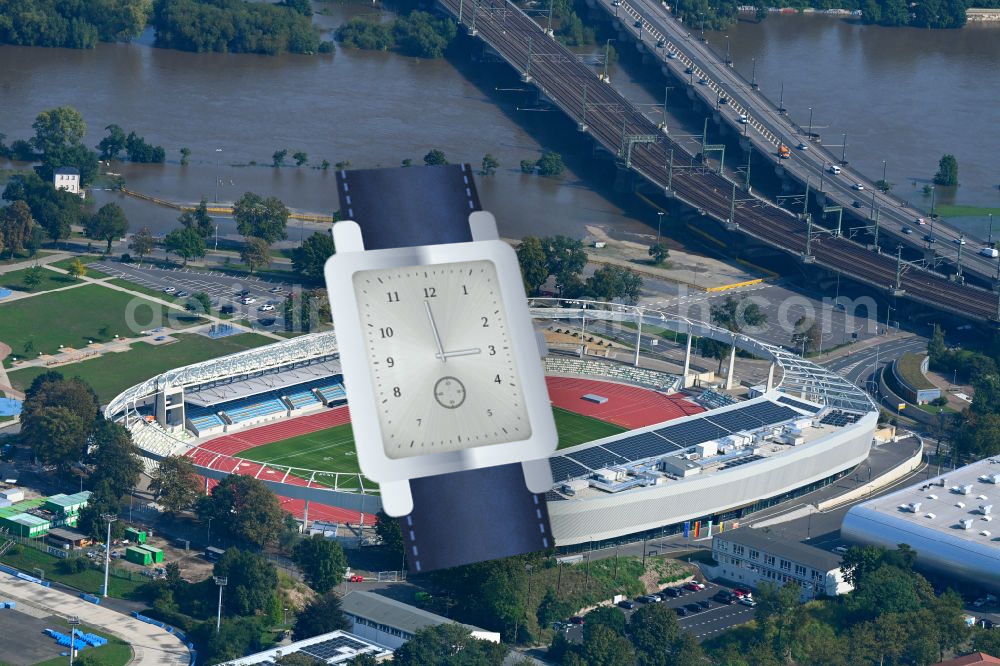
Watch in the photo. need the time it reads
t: 2:59
